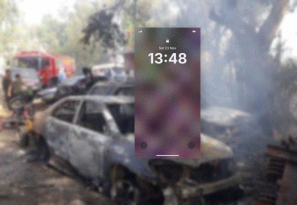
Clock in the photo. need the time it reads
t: 13:48
